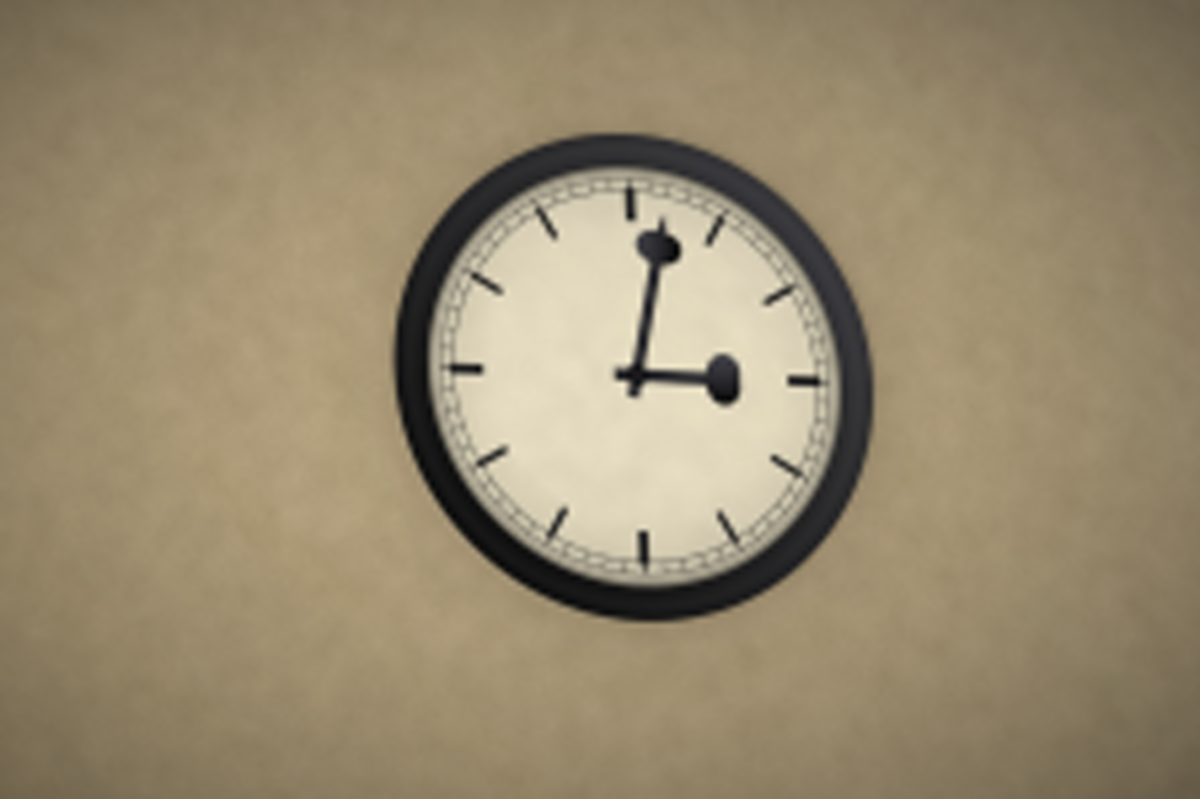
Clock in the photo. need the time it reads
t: 3:02
